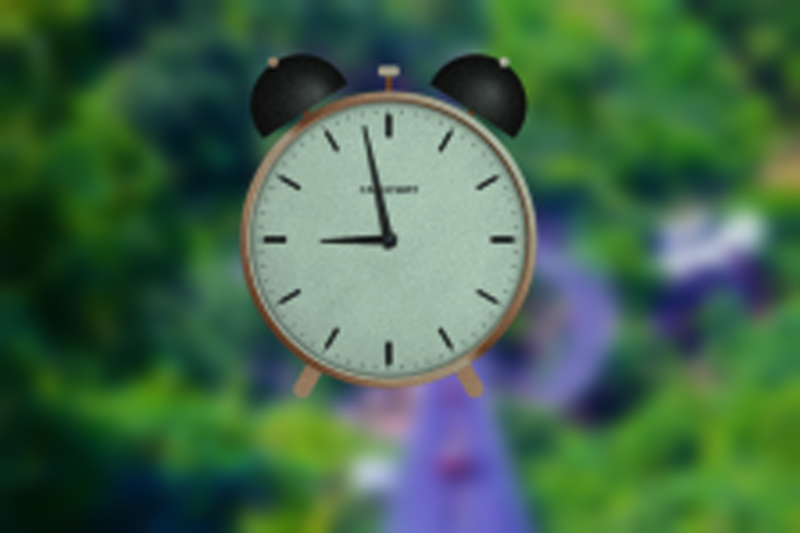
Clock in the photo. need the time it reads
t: 8:58
